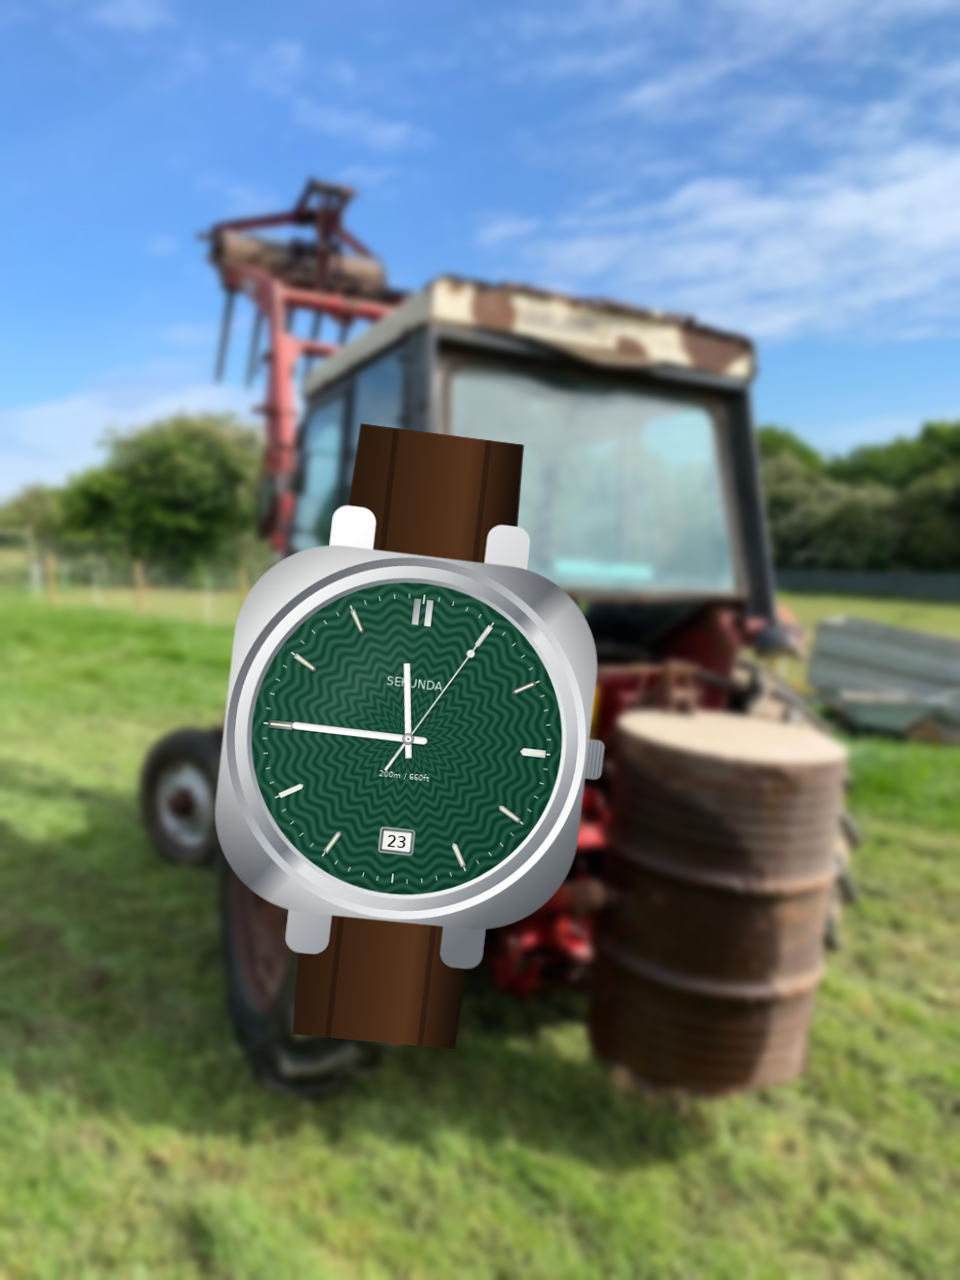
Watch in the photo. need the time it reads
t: 11:45:05
